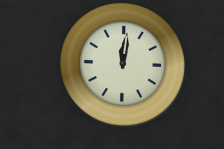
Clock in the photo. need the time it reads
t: 12:01
